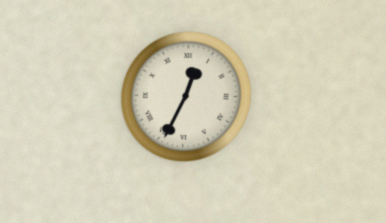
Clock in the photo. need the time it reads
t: 12:34
